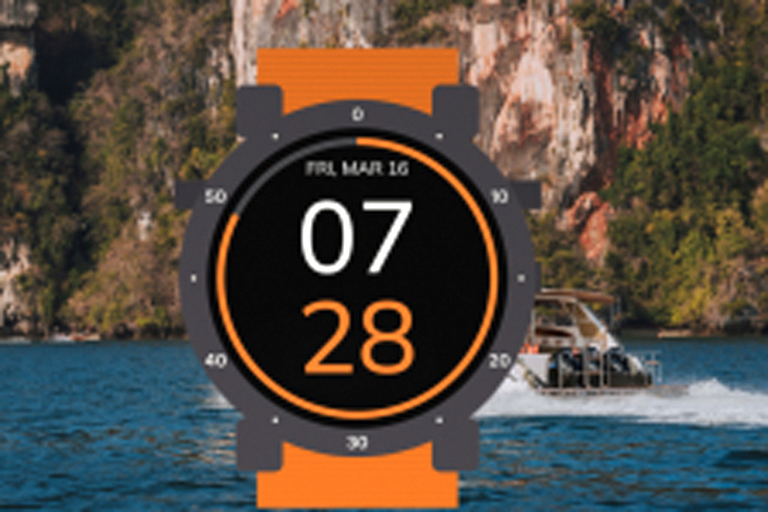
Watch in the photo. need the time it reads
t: 7:28
